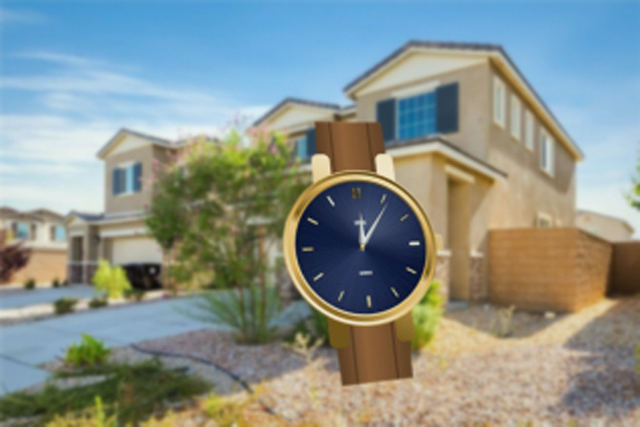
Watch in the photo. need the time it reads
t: 12:06
